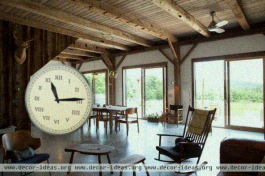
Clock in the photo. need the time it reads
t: 11:14
